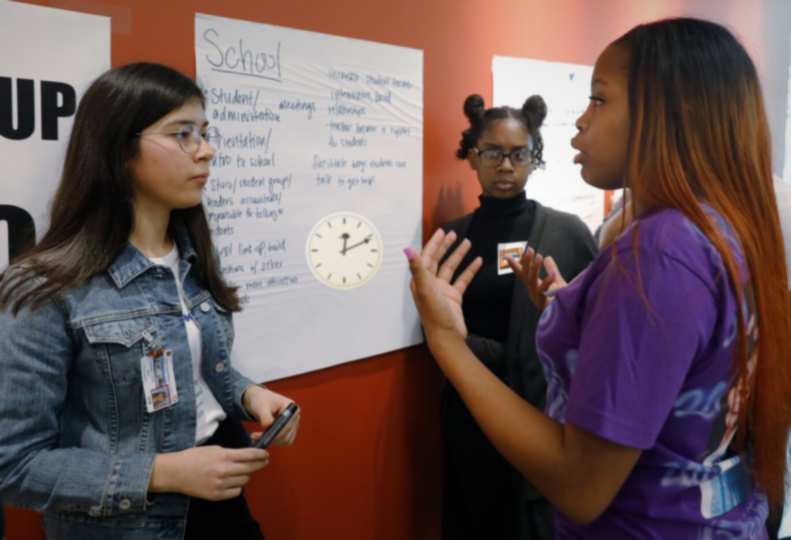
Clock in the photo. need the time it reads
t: 12:11
